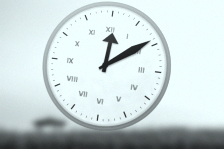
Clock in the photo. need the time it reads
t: 12:09
